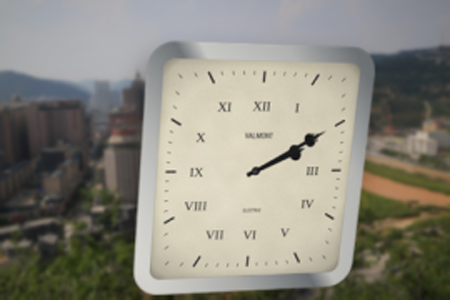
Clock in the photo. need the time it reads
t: 2:10
